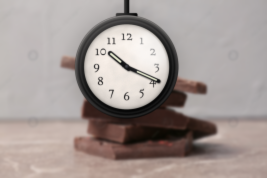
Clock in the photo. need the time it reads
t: 10:19
